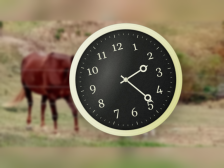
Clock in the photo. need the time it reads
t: 2:24
